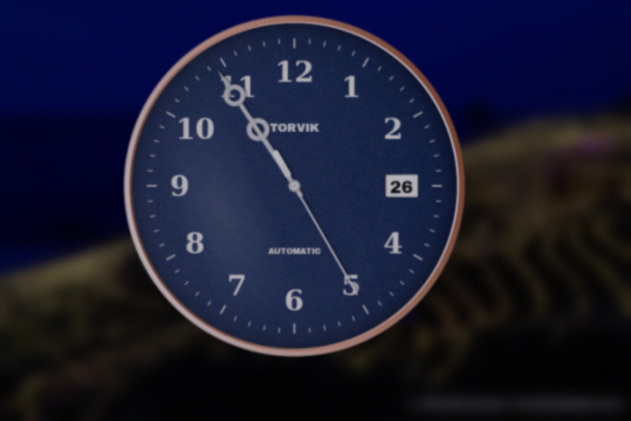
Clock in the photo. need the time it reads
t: 10:54:25
